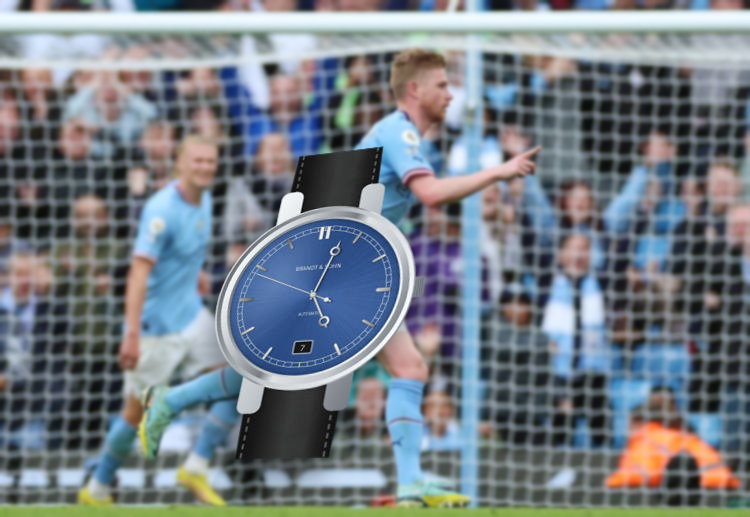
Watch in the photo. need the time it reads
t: 5:02:49
